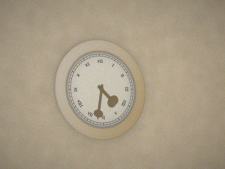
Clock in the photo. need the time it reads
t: 4:32
